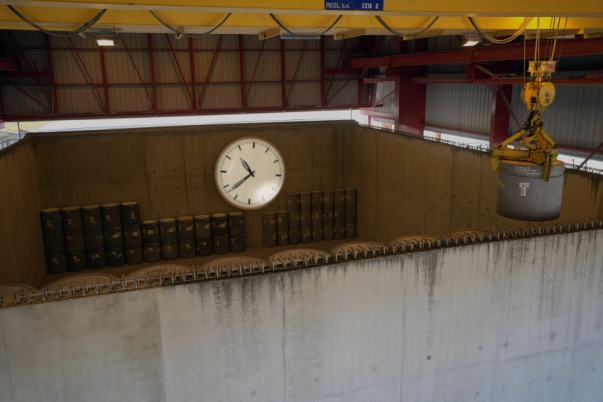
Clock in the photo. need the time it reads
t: 10:38
